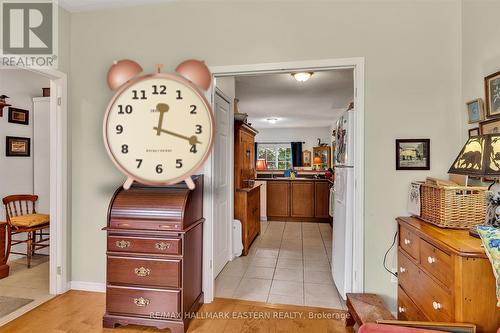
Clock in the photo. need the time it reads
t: 12:18
